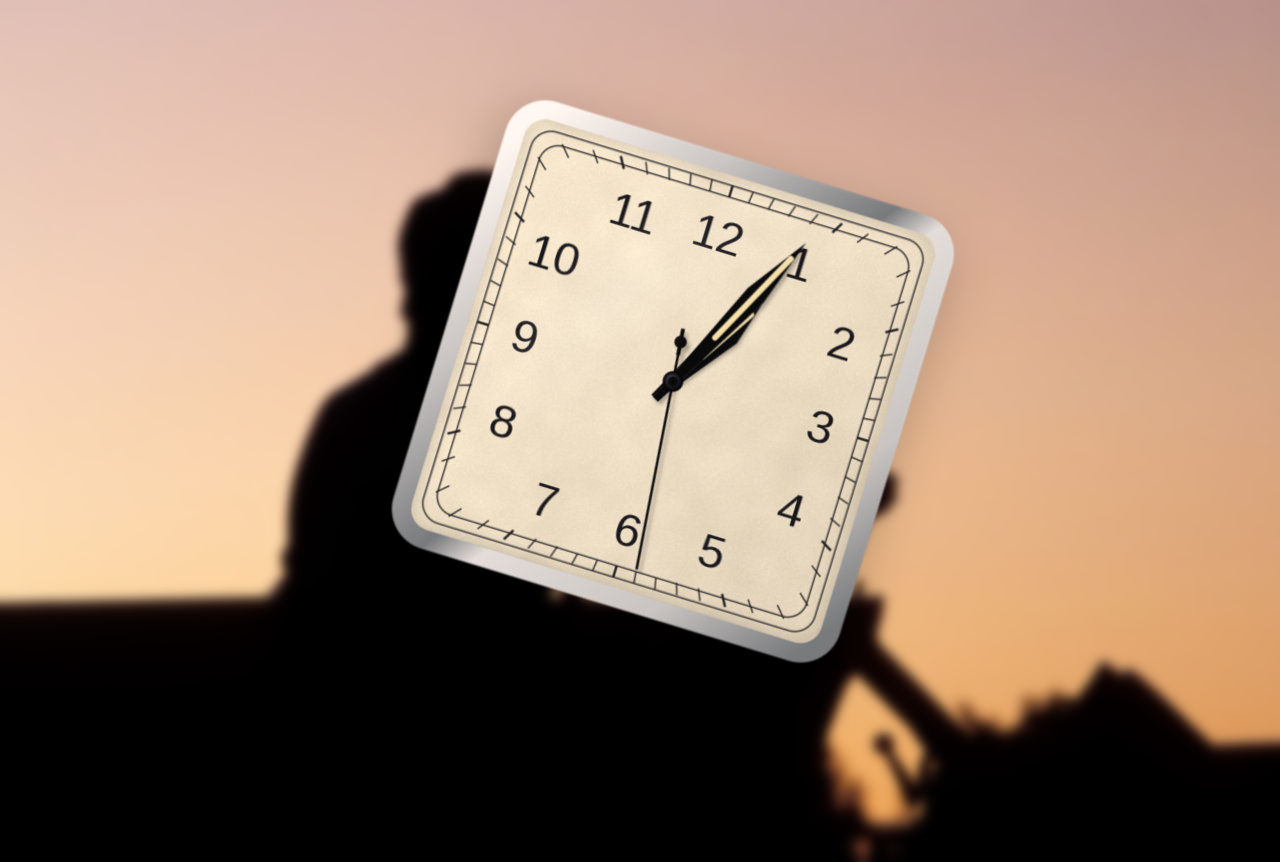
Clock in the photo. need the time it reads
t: 1:04:29
